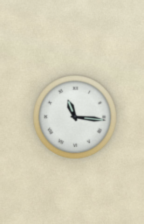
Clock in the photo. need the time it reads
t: 11:16
